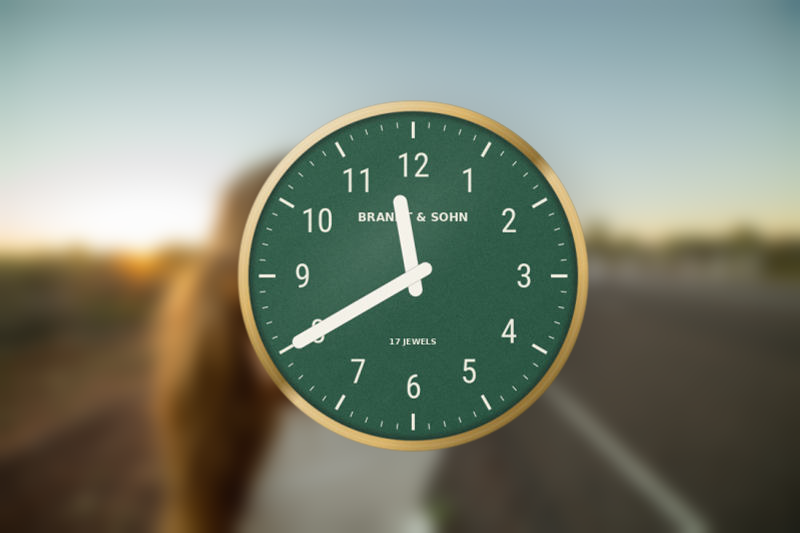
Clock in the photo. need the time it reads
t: 11:40
